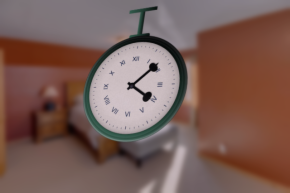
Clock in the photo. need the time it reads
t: 4:08
